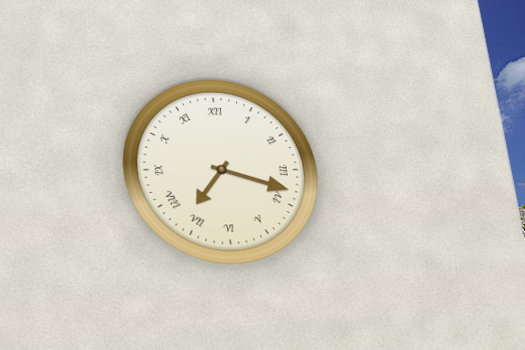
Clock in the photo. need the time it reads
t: 7:18
